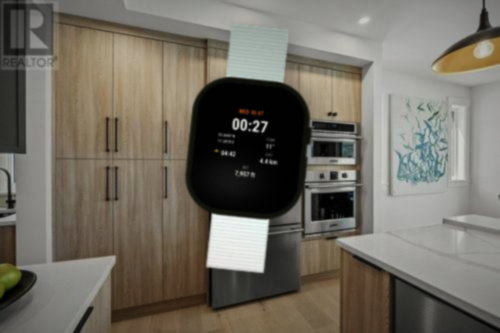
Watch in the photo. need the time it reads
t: 0:27
